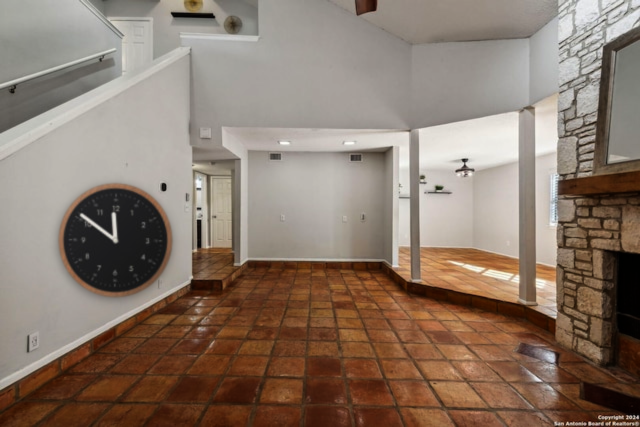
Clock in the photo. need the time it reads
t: 11:51
